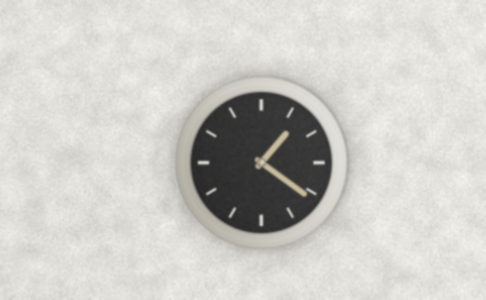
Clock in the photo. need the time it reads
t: 1:21
